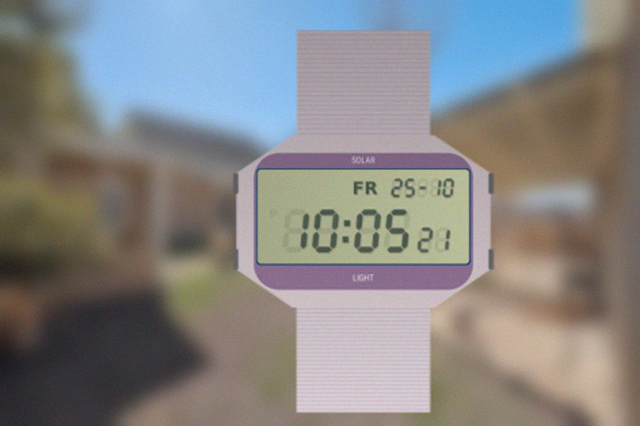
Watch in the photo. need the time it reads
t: 10:05:21
